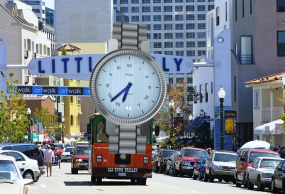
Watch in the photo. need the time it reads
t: 6:38
